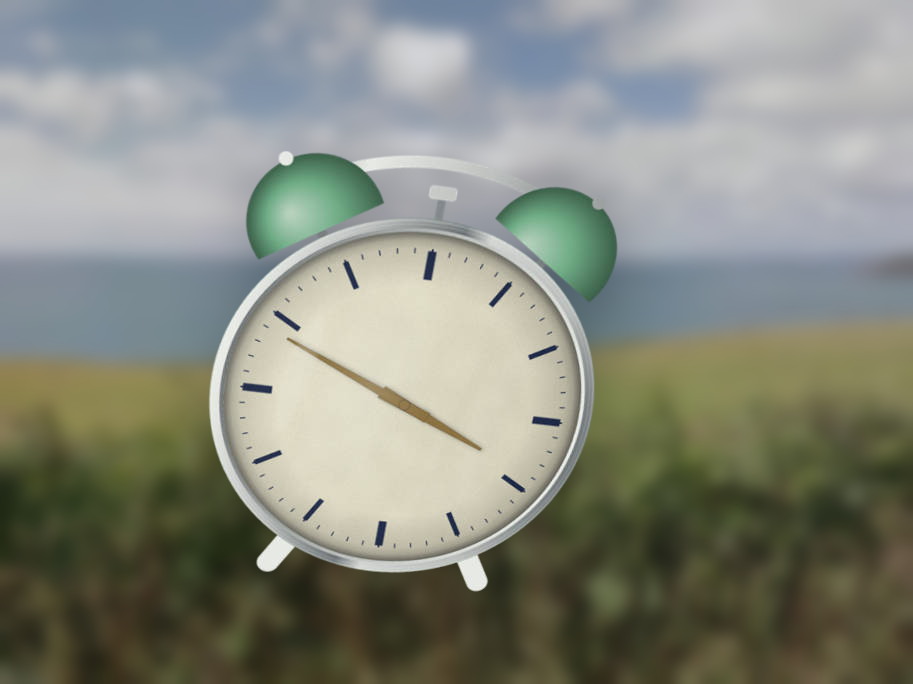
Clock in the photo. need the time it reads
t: 3:49
